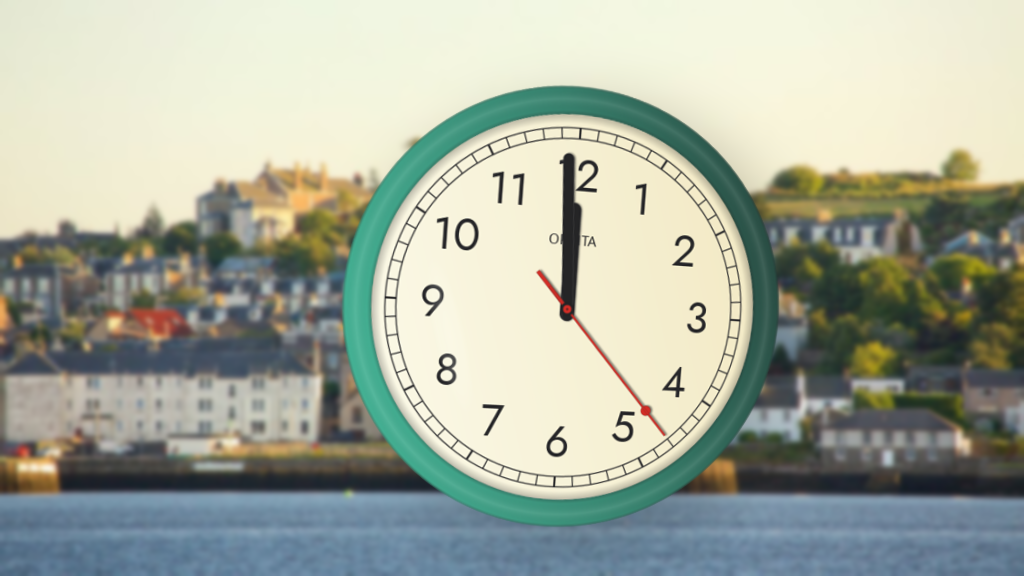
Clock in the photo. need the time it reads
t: 11:59:23
